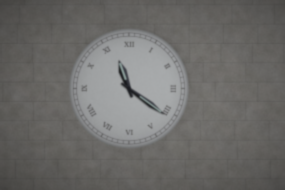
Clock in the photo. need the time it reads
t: 11:21
